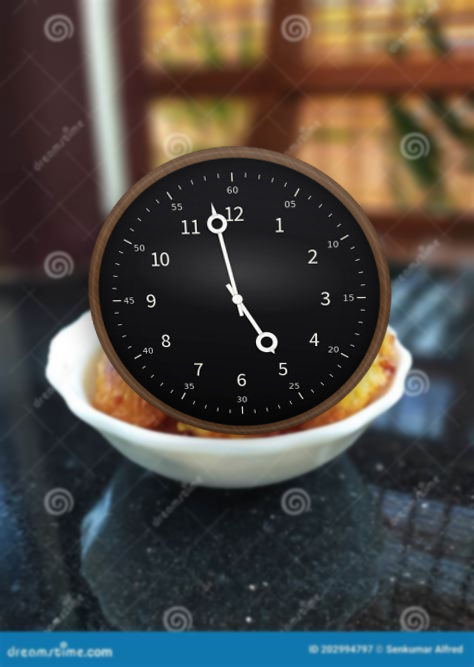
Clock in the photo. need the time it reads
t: 4:58
